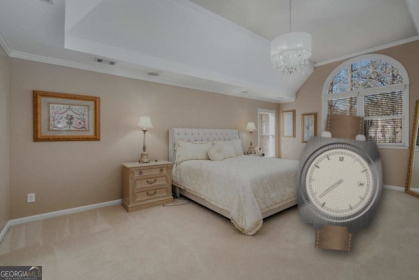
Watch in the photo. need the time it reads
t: 7:38
